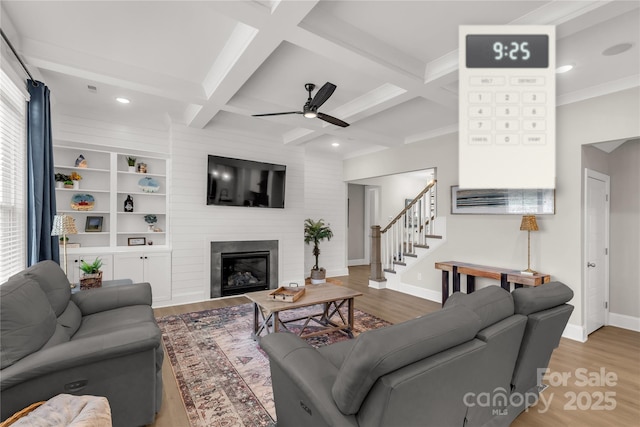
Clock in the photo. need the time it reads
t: 9:25
